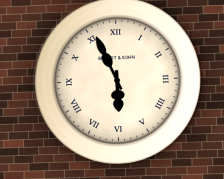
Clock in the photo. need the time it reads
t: 5:56
